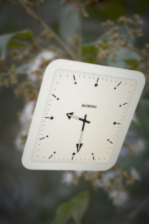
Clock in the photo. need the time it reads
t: 9:29
